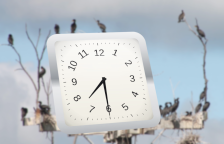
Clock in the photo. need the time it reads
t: 7:30
